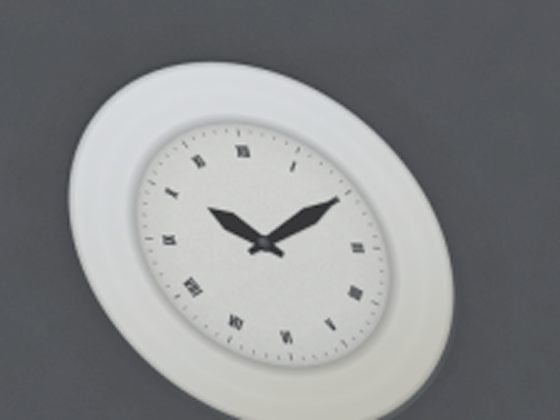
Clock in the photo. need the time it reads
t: 10:10
